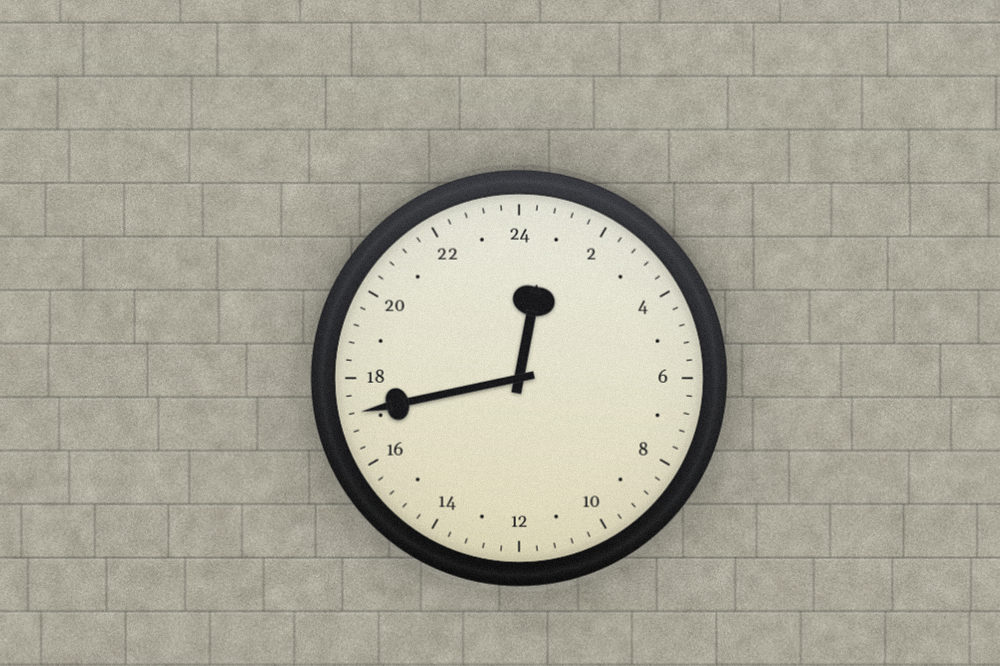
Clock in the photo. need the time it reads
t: 0:43
